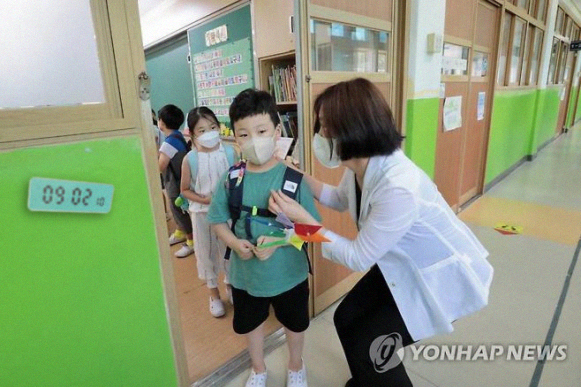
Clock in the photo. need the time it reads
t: 9:02
